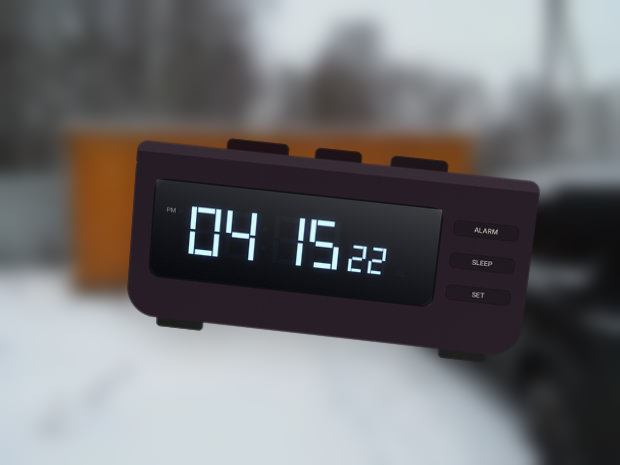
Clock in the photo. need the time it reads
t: 4:15:22
